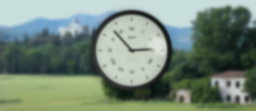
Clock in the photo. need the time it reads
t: 2:53
